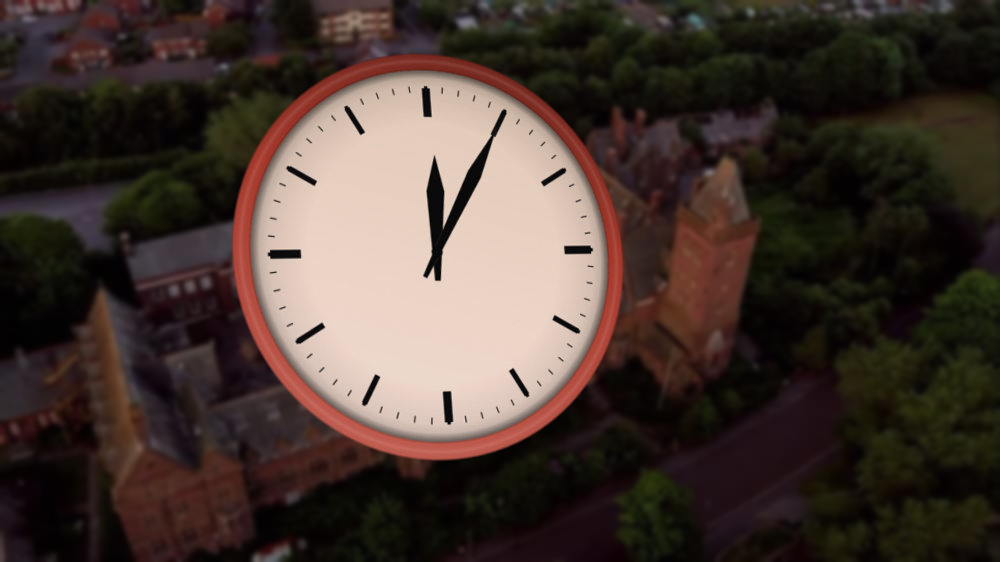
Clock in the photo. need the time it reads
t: 12:05
